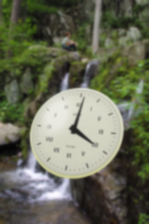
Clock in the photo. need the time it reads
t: 4:01
